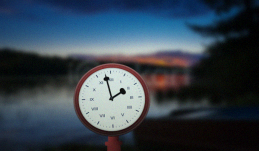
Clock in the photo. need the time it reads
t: 1:58
